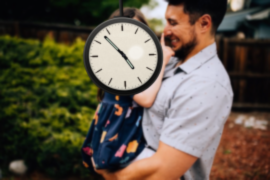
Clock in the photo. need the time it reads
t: 4:53
